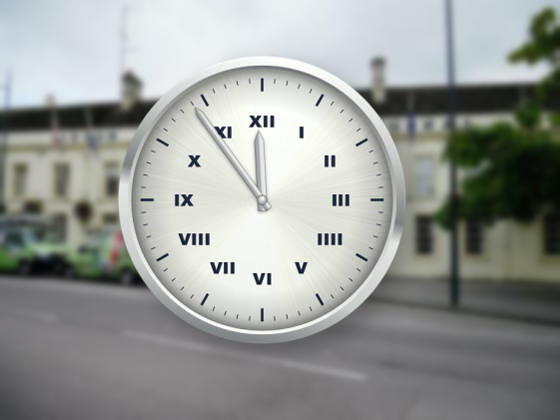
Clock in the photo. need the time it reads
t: 11:54
